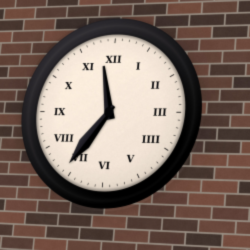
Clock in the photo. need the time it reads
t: 11:36
